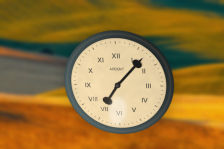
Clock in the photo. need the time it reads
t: 7:07
